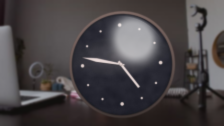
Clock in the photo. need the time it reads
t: 4:47
